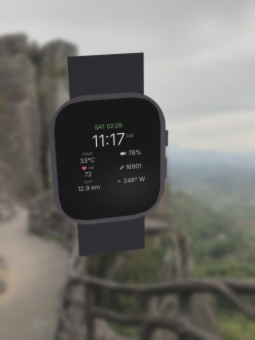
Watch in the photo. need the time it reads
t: 11:17
